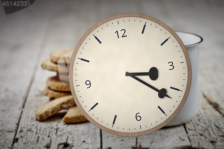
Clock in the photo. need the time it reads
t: 3:22
